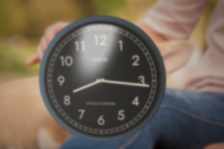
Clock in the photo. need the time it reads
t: 8:16
